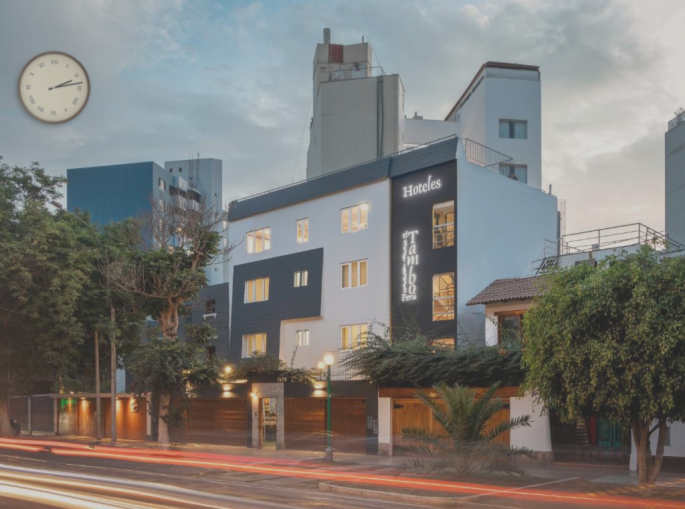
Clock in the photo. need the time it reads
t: 2:13
